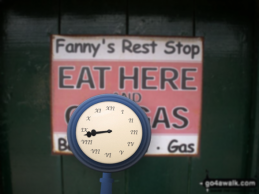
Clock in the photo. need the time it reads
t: 8:43
